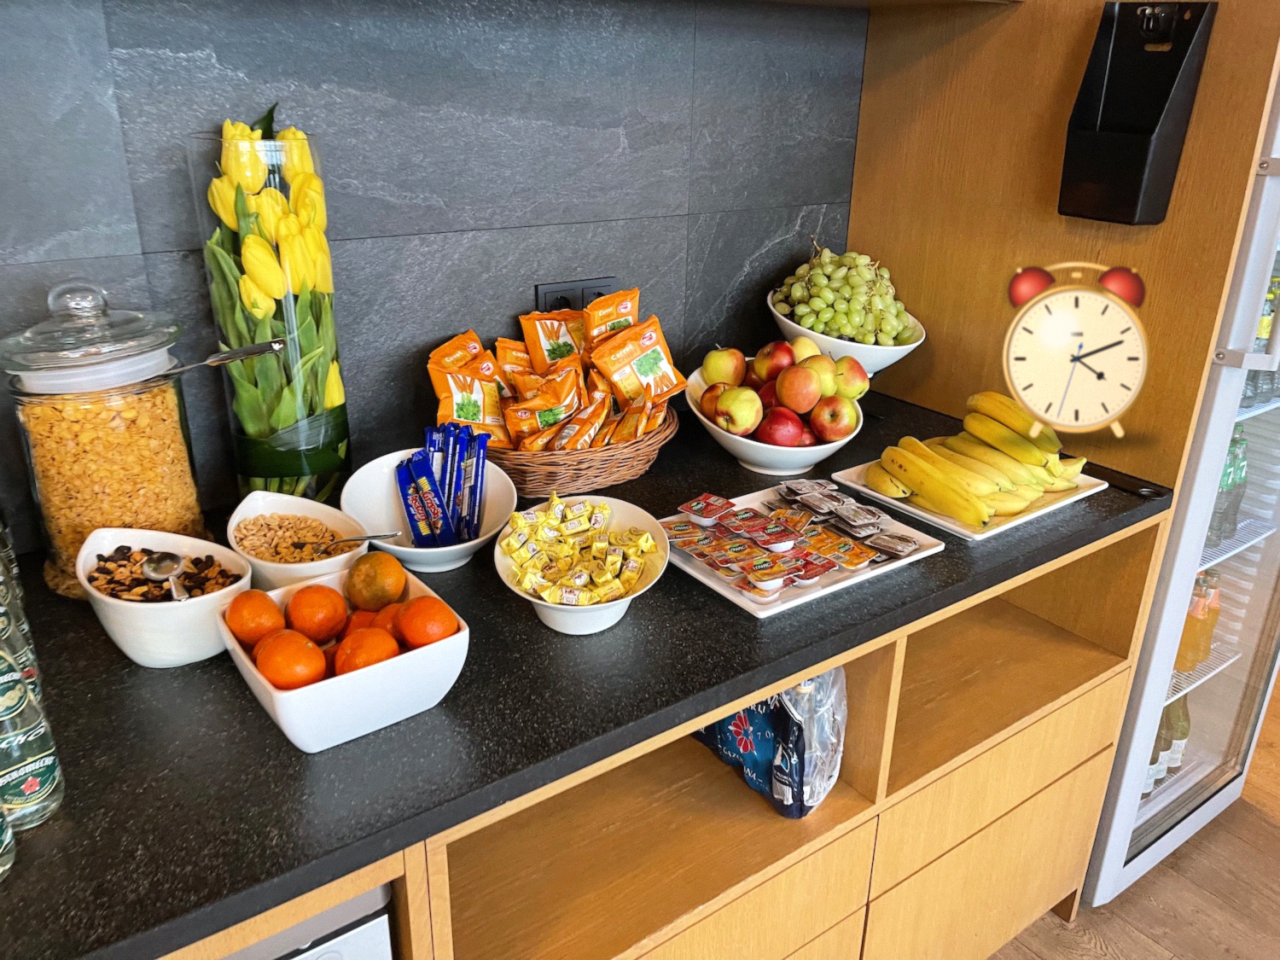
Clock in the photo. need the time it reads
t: 4:11:33
